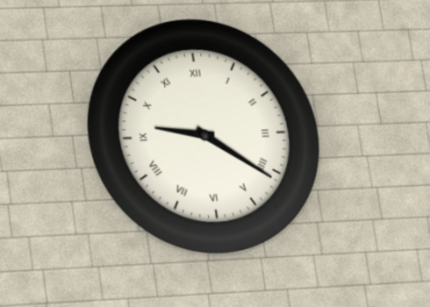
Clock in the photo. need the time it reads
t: 9:21
